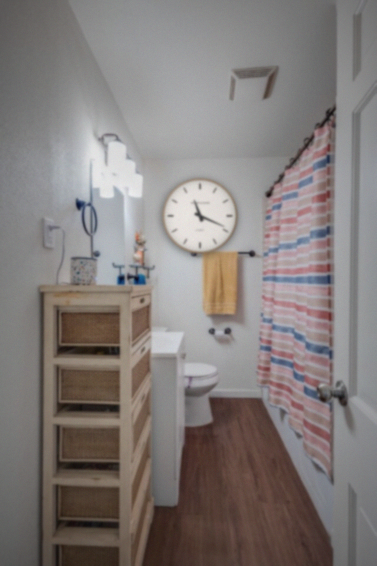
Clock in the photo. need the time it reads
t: 11:19
